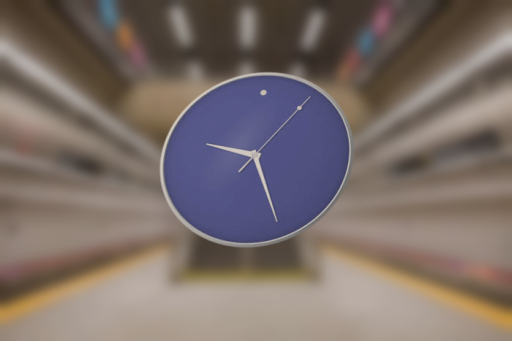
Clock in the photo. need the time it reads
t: 9:26:06
